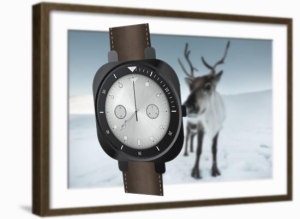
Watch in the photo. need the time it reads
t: 7:38
